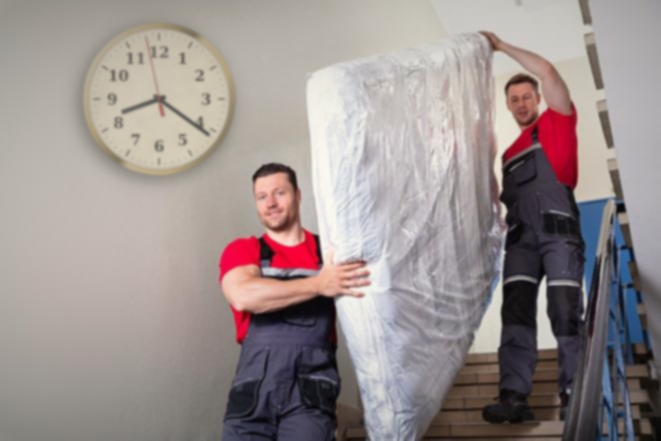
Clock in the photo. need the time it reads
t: 8:20:58
